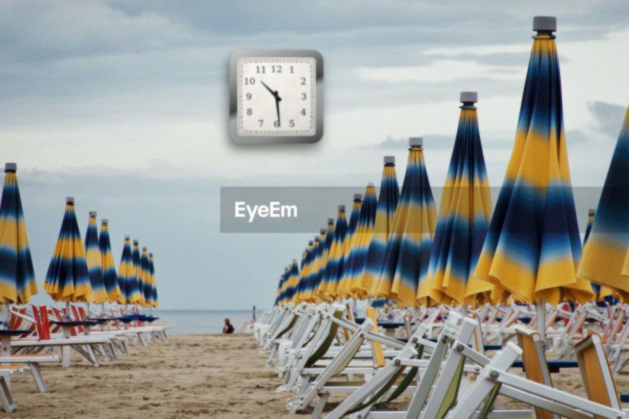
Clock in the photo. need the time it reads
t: 10:29
